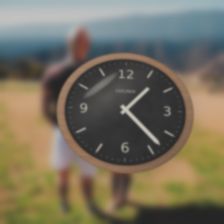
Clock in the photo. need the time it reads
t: 1:23
